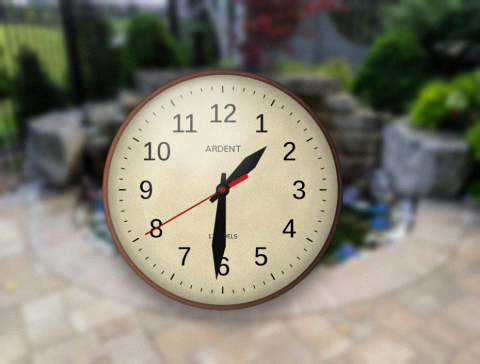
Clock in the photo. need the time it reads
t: 1:30:40
